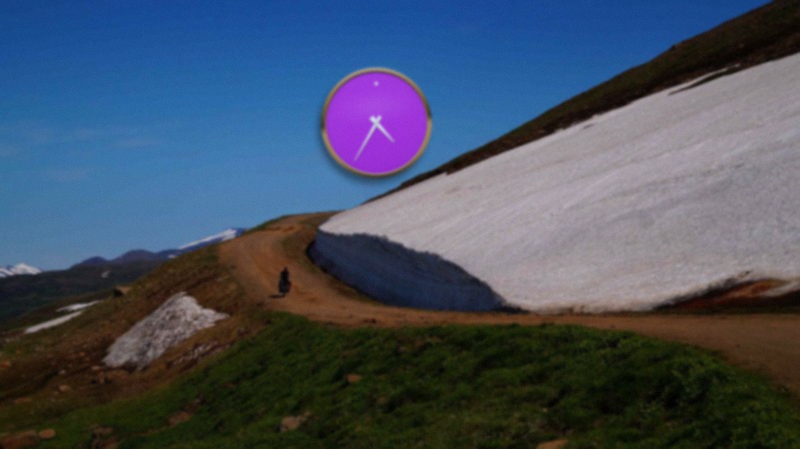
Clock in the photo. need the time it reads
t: 4:35
